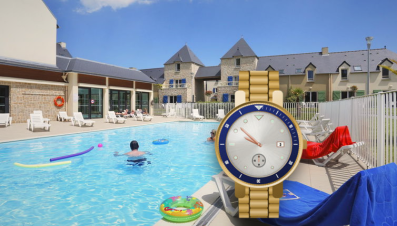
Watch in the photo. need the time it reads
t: 9:52
